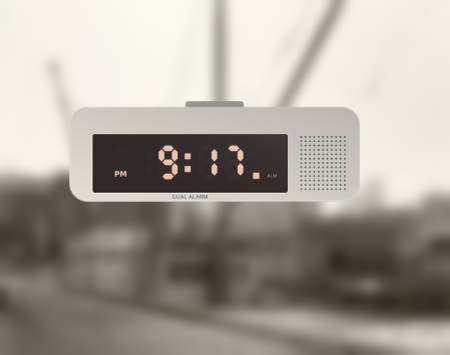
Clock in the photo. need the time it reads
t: 9:17
